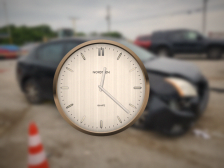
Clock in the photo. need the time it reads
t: 12:22
